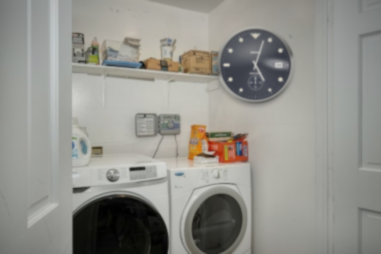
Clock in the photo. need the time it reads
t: 5:03
